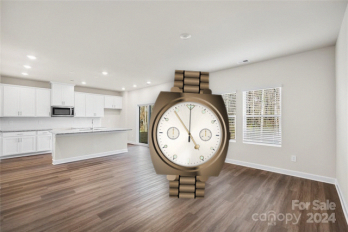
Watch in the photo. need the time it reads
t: 4:54
